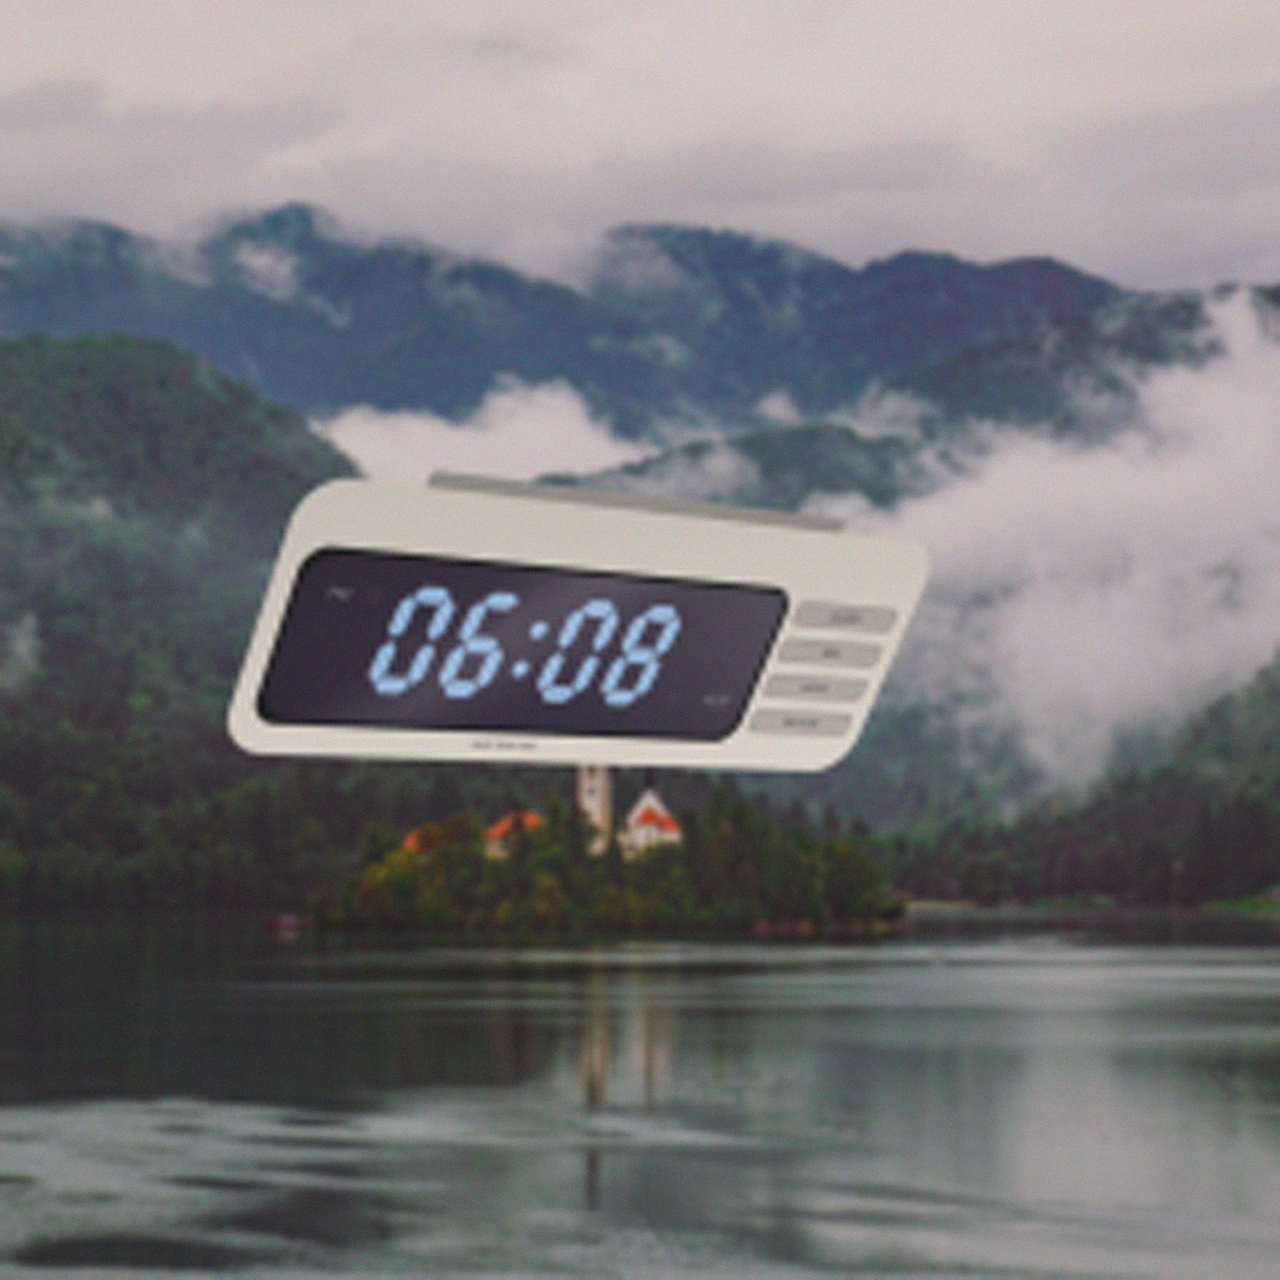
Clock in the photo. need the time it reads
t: 6:08
